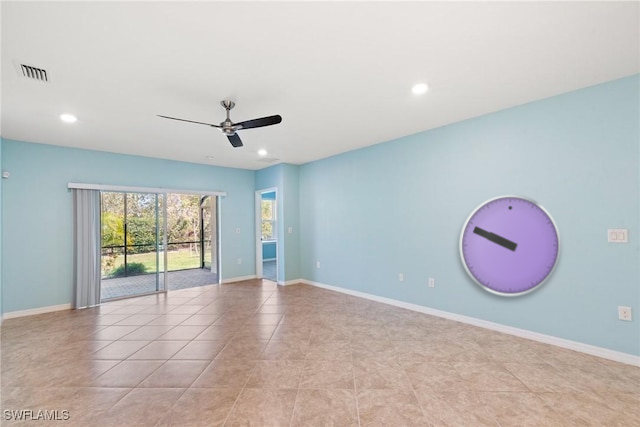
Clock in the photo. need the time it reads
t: 9:49
